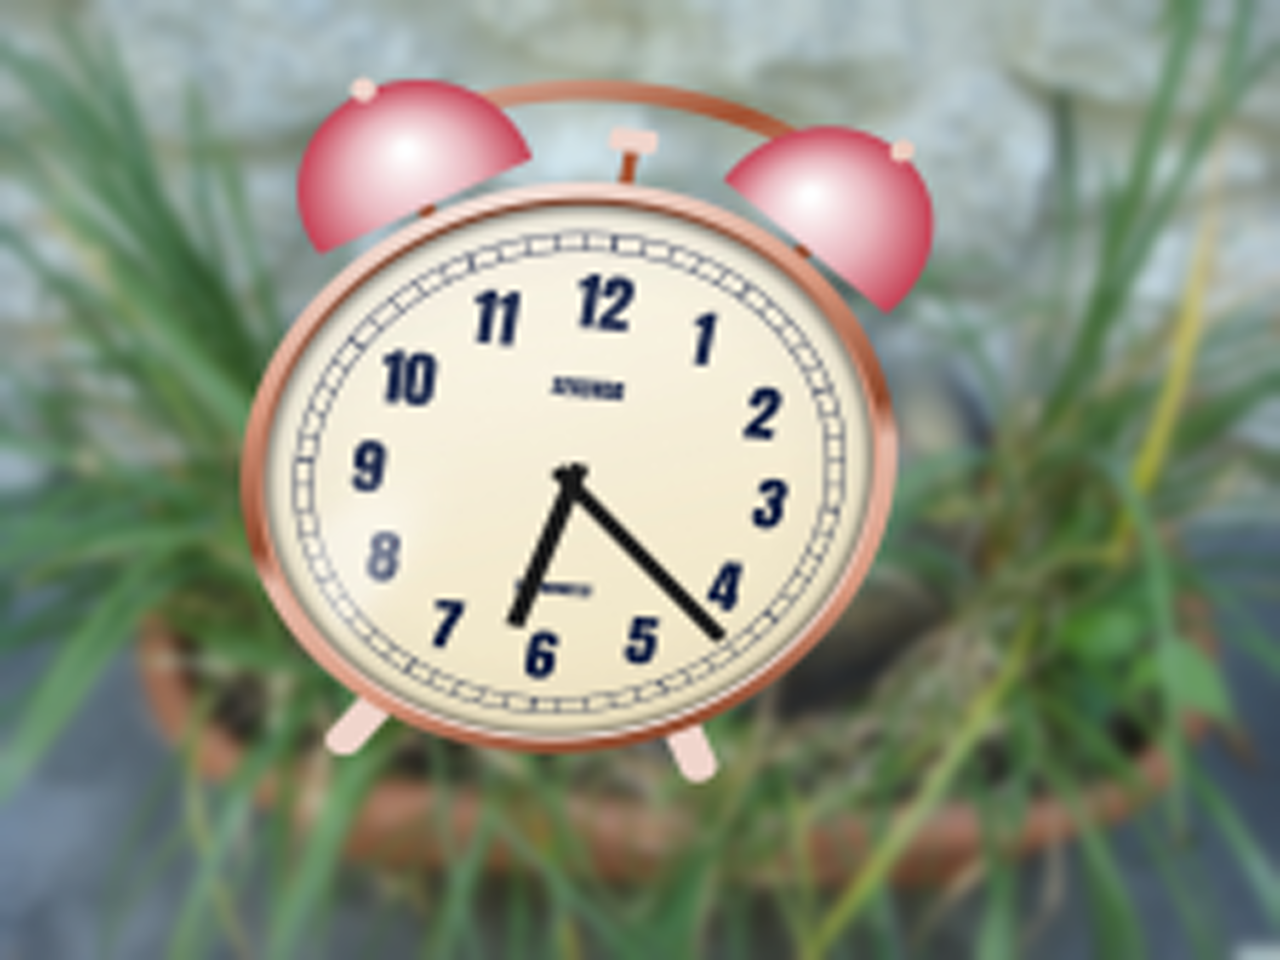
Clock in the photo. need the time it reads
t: 6:22
